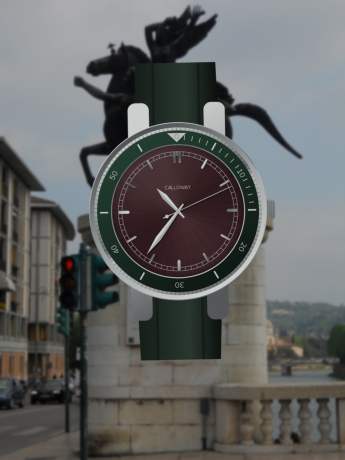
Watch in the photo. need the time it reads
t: 10:36:11
